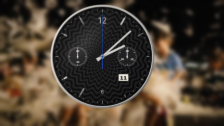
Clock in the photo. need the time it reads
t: 2:08
